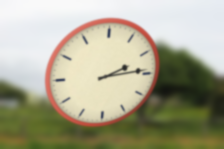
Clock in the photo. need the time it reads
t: 2:14
